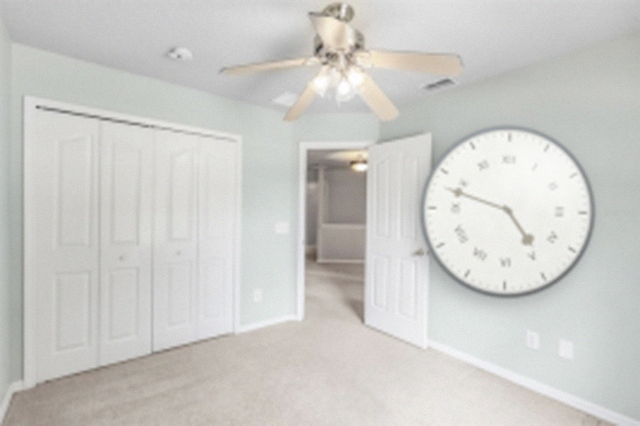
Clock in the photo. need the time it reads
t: 4:48
